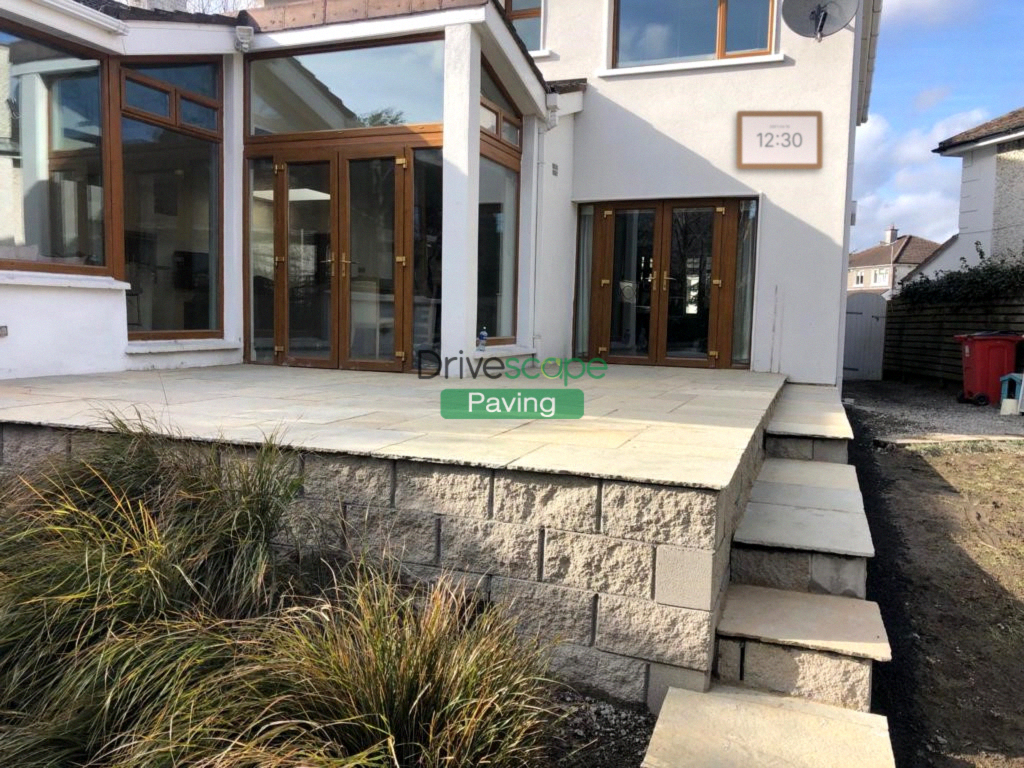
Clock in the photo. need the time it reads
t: 12:30
